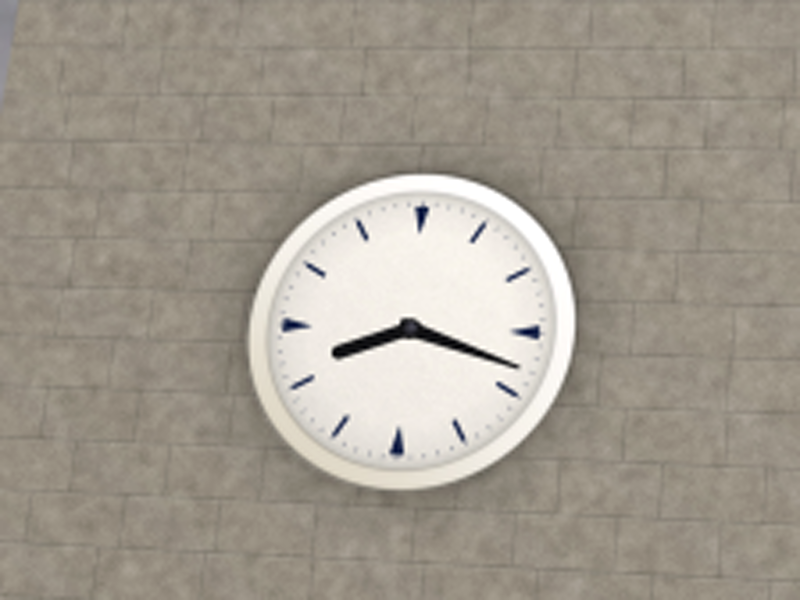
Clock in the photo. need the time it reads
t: 8:18
